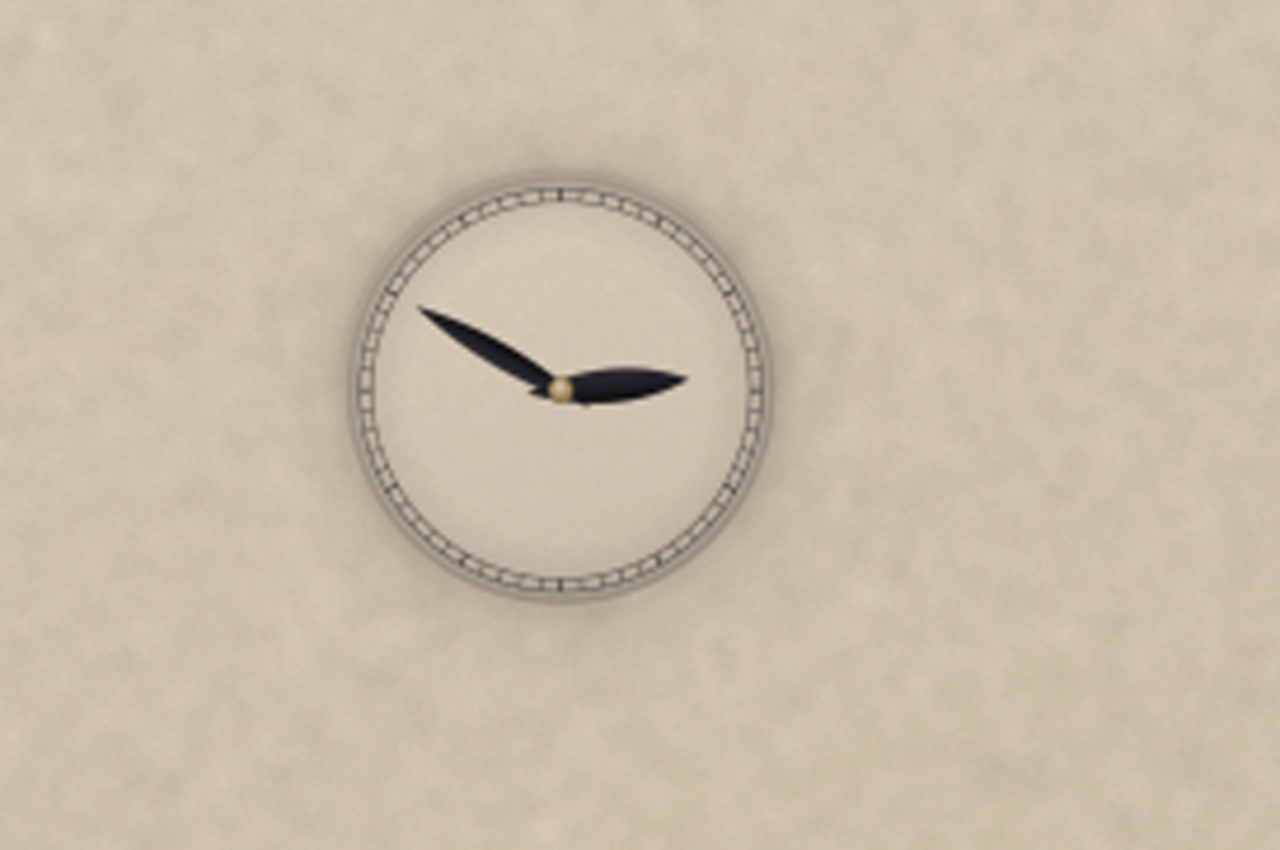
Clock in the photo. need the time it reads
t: 2:50
